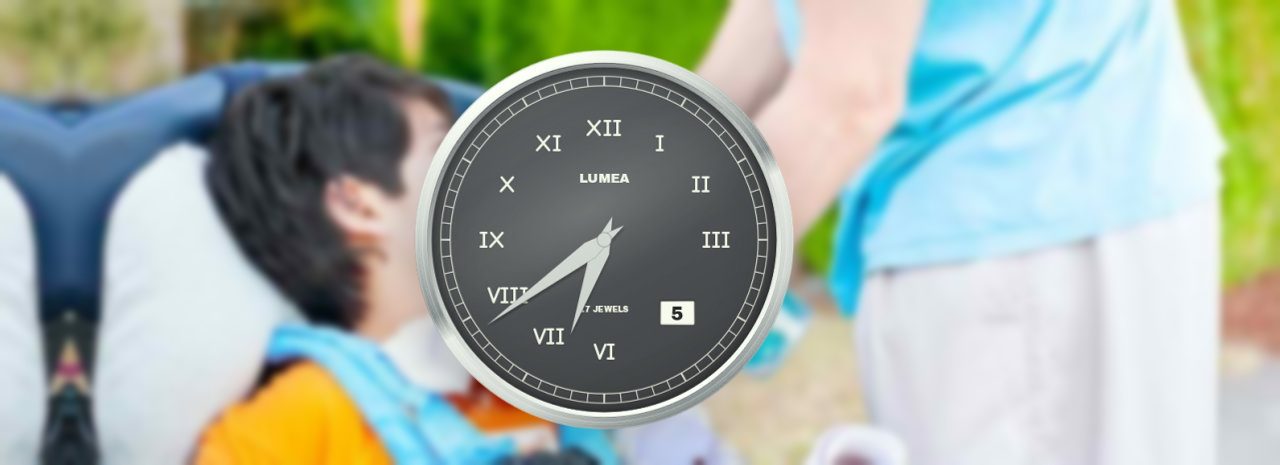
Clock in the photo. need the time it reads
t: 6:39
